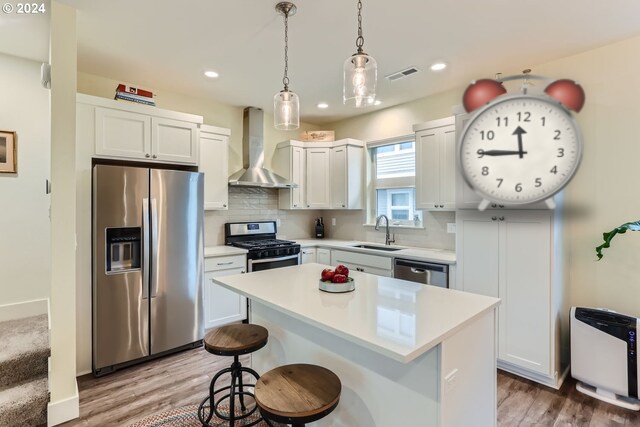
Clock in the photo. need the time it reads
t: 11:45
